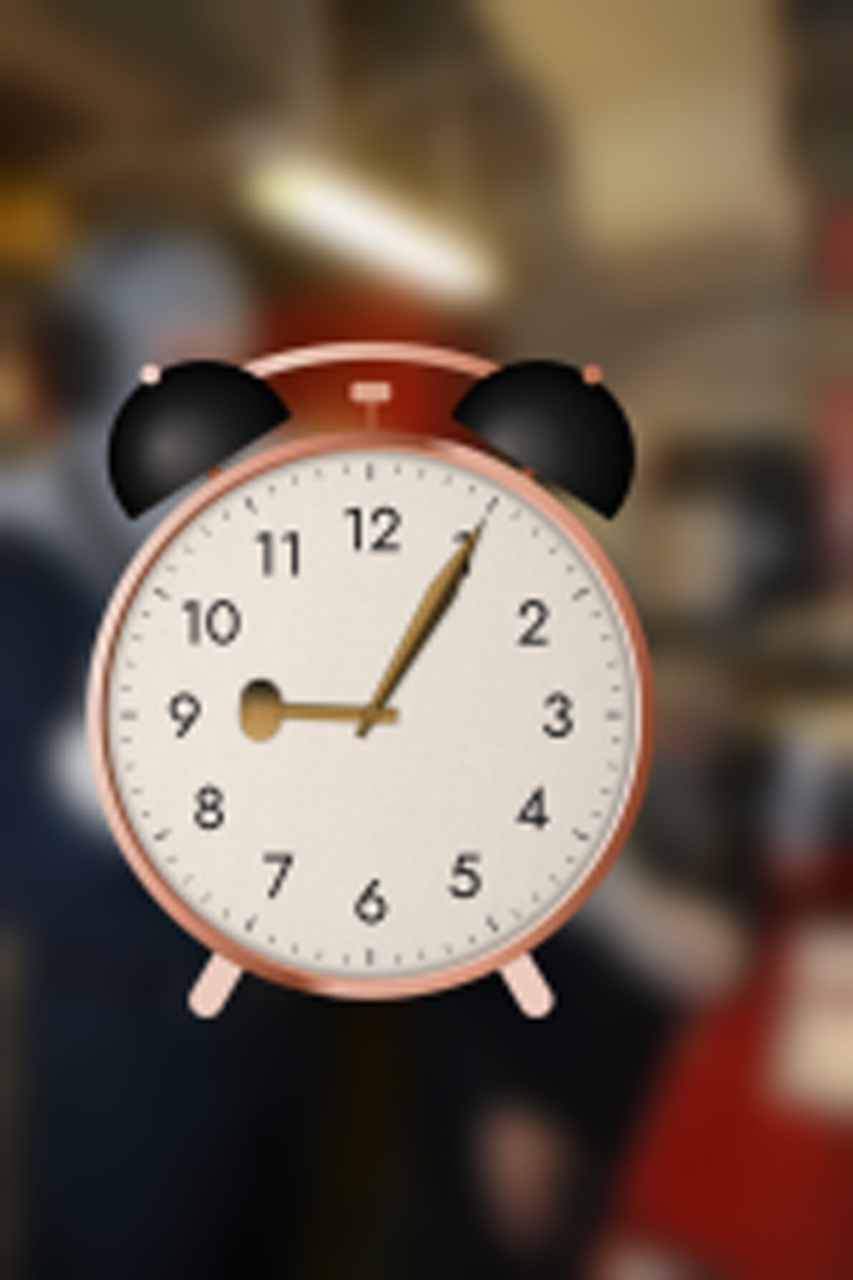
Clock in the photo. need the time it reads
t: 9:05
